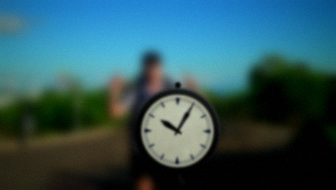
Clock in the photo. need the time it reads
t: 10:05
